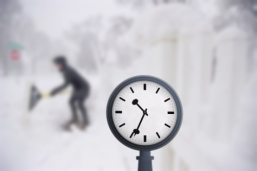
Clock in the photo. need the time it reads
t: 10:34
